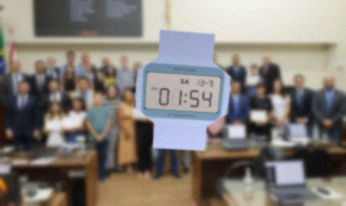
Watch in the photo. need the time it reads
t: 1:54
